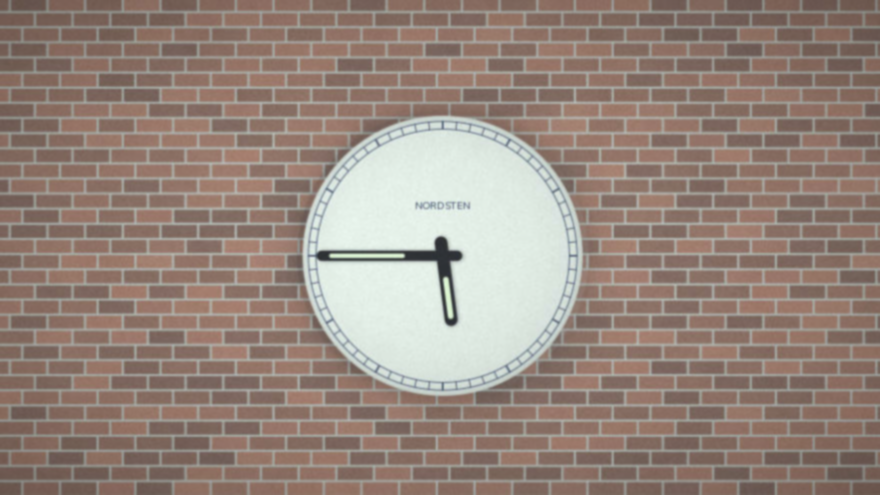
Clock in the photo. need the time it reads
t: 5:45
